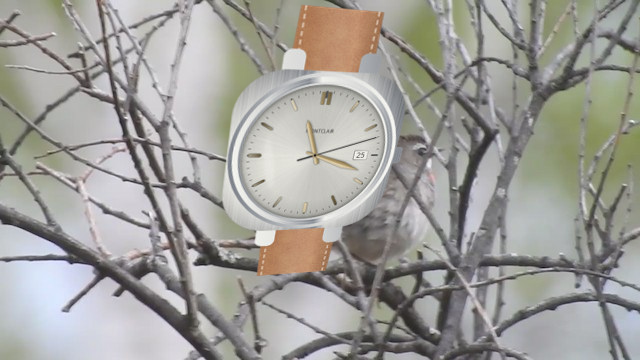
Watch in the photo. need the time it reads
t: 11:18:12
